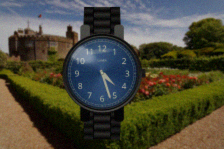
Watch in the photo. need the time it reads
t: 4:27
